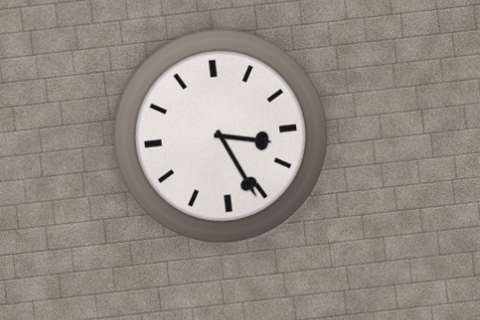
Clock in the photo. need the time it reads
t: 3:26
